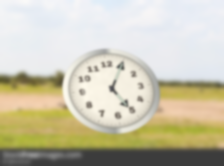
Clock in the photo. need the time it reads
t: 5:05
